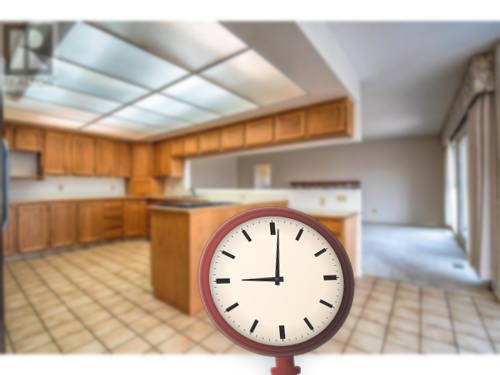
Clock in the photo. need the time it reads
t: 9:01
